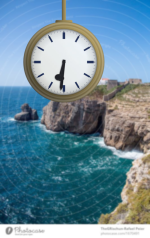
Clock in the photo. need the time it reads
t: 6:31
